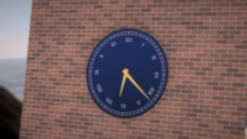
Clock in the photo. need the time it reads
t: 6:22
